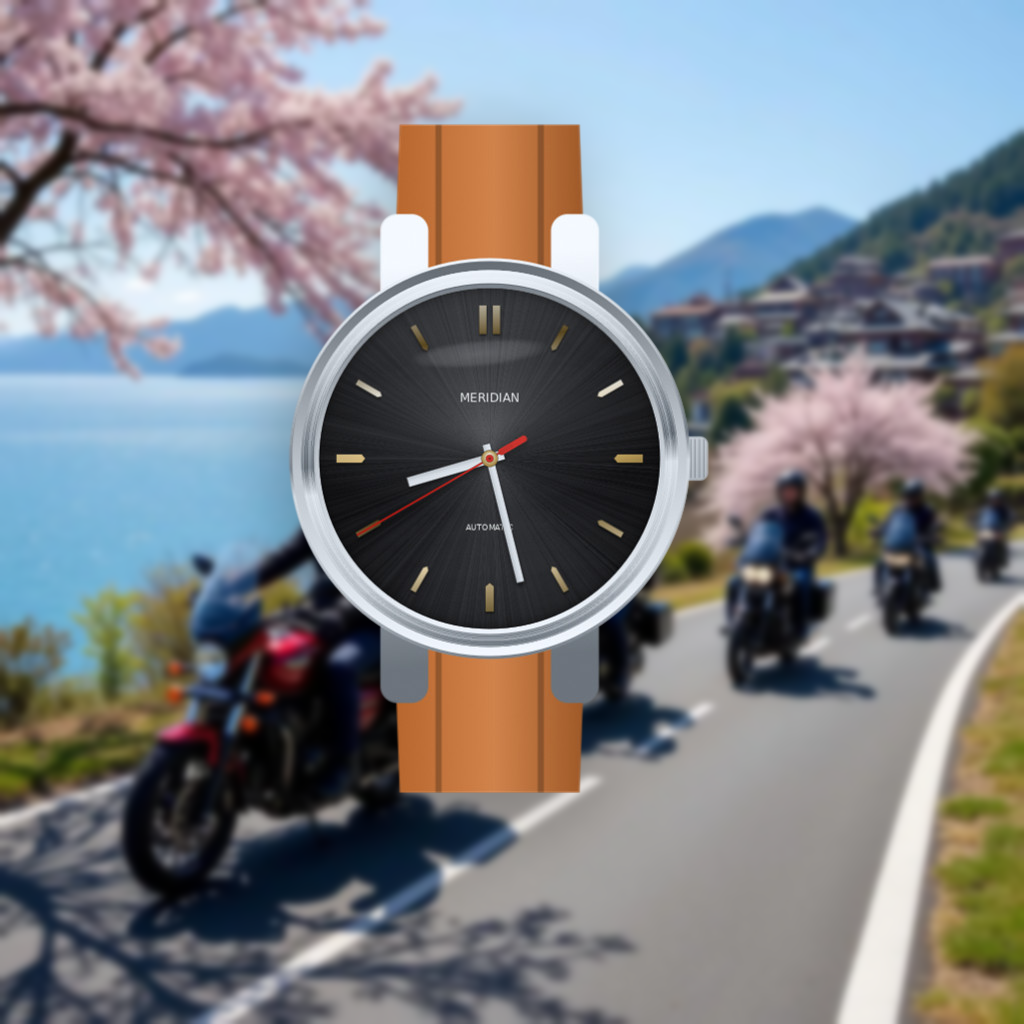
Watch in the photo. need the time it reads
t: 8:27:40
